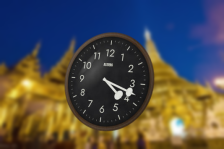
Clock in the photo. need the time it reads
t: 4:18
